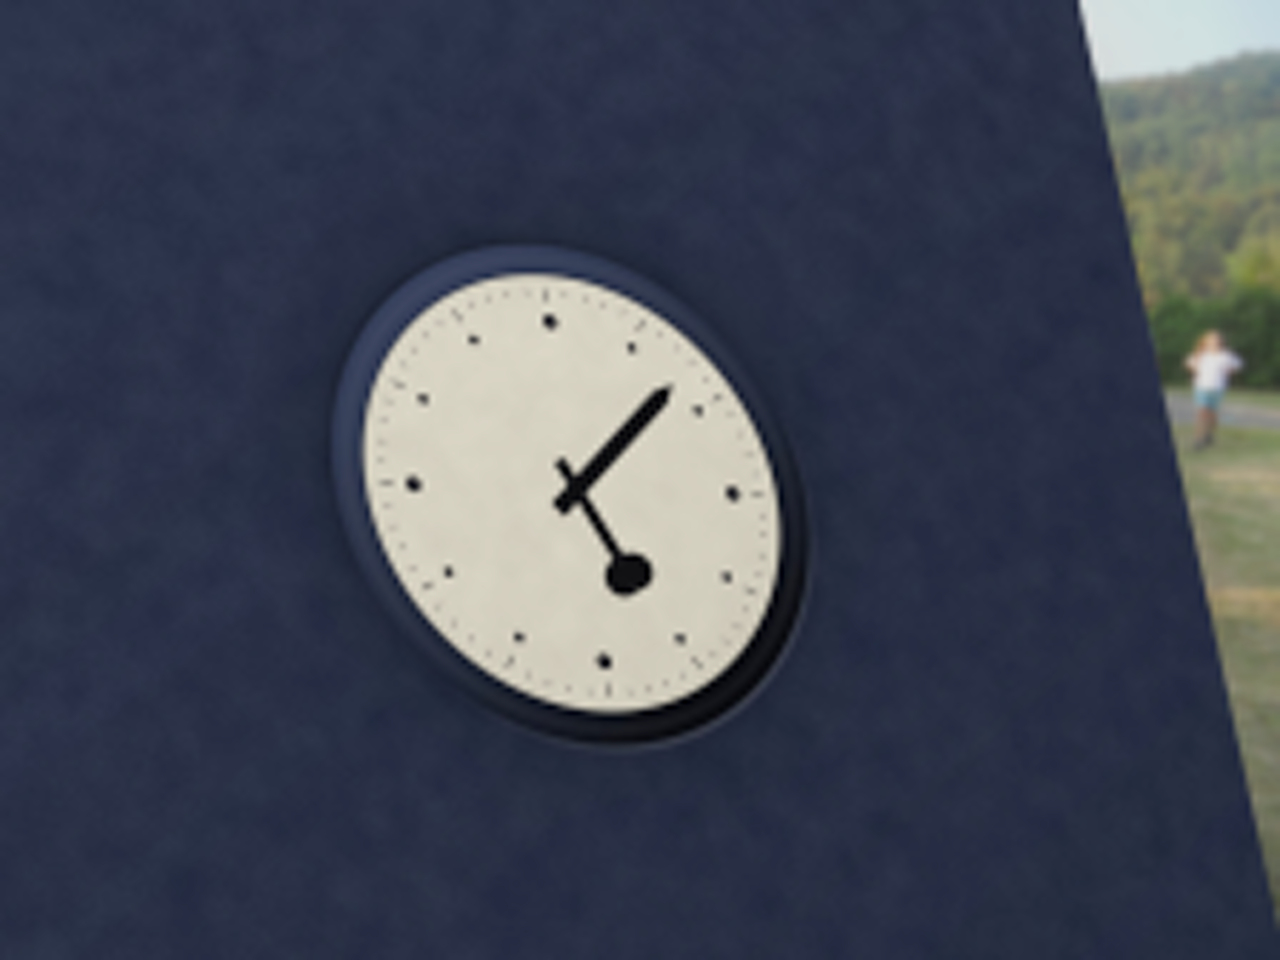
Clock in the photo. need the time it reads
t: 5:08
